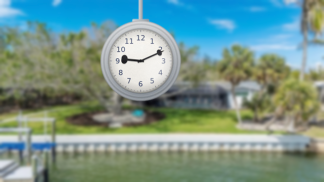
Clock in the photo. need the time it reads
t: 9:11
